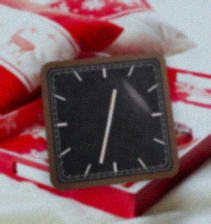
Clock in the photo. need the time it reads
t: 12:33
